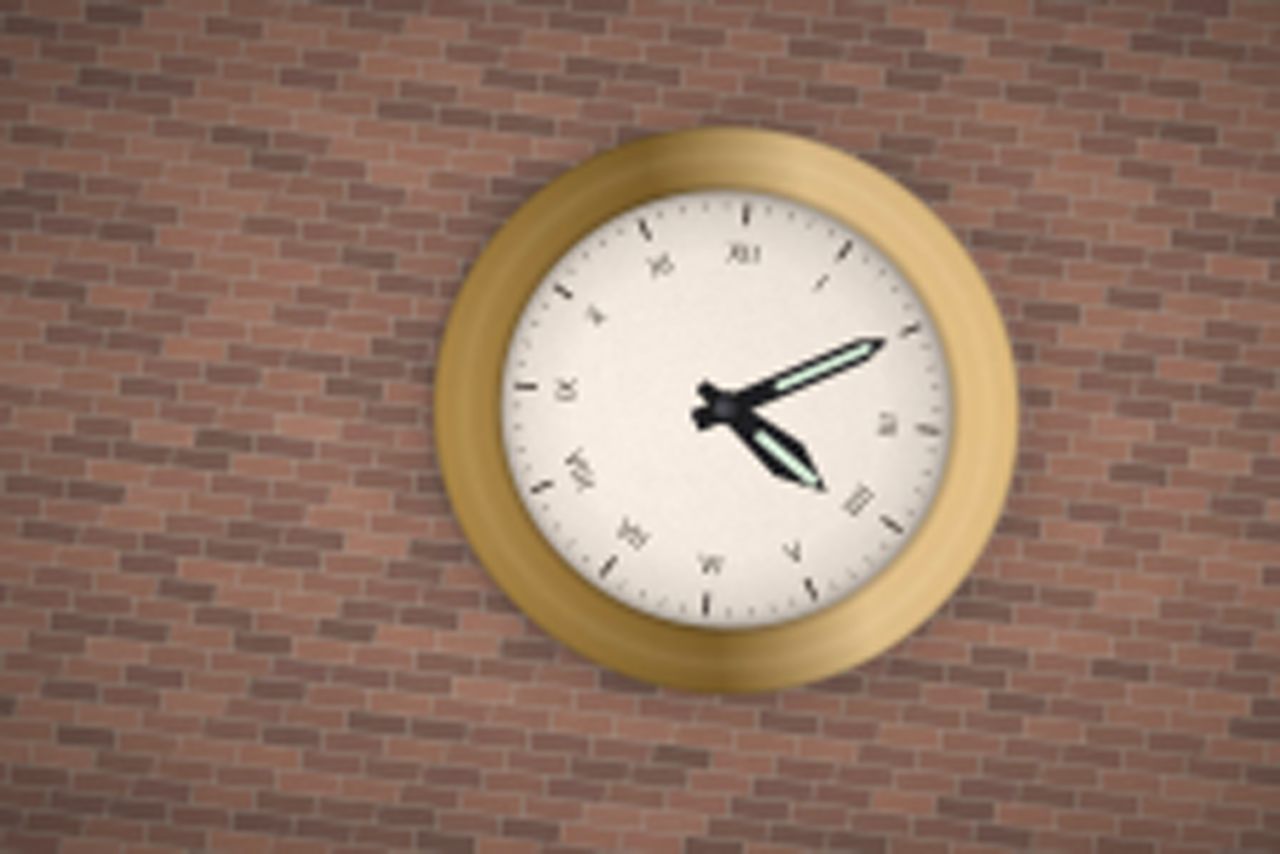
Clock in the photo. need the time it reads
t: 4:10
